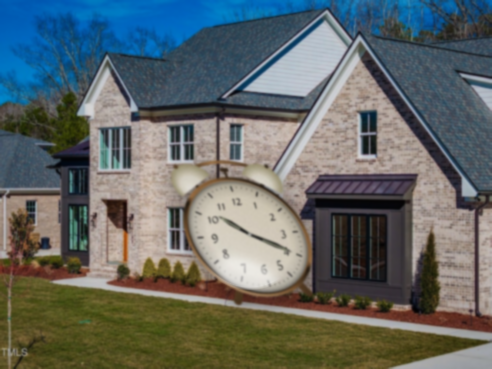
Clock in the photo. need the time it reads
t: 10:20
